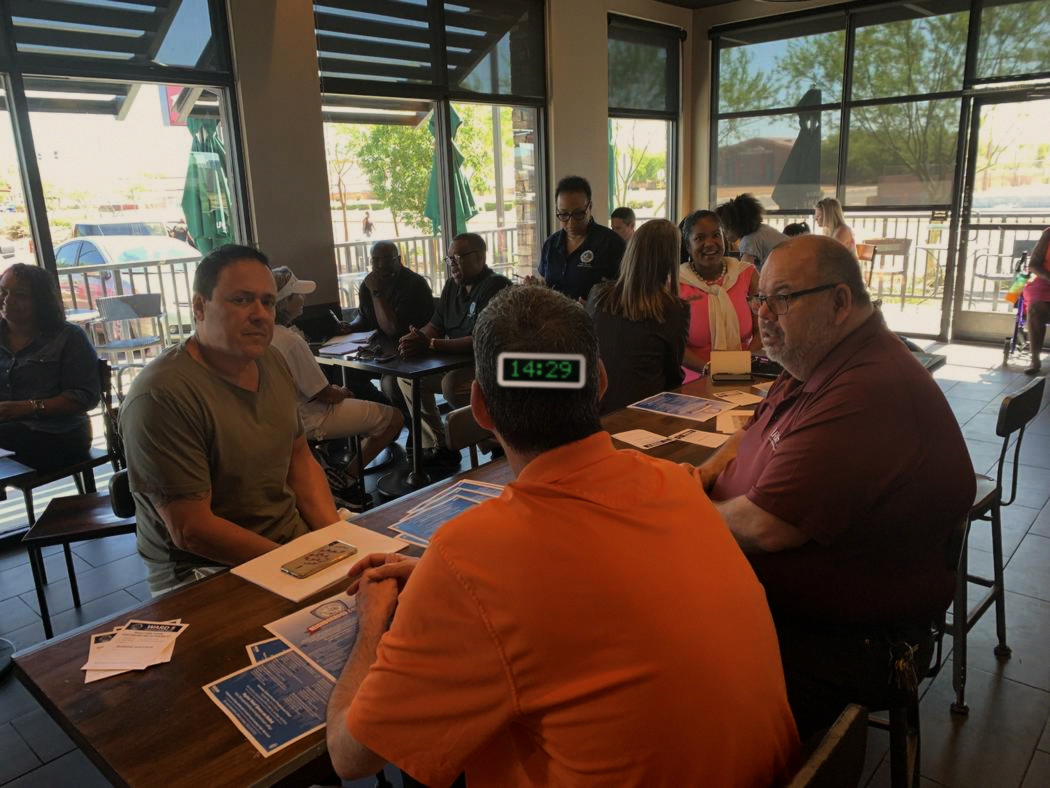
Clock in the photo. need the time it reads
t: 14:29
